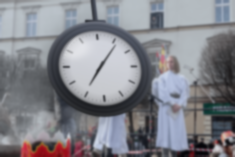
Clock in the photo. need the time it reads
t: 7:06
